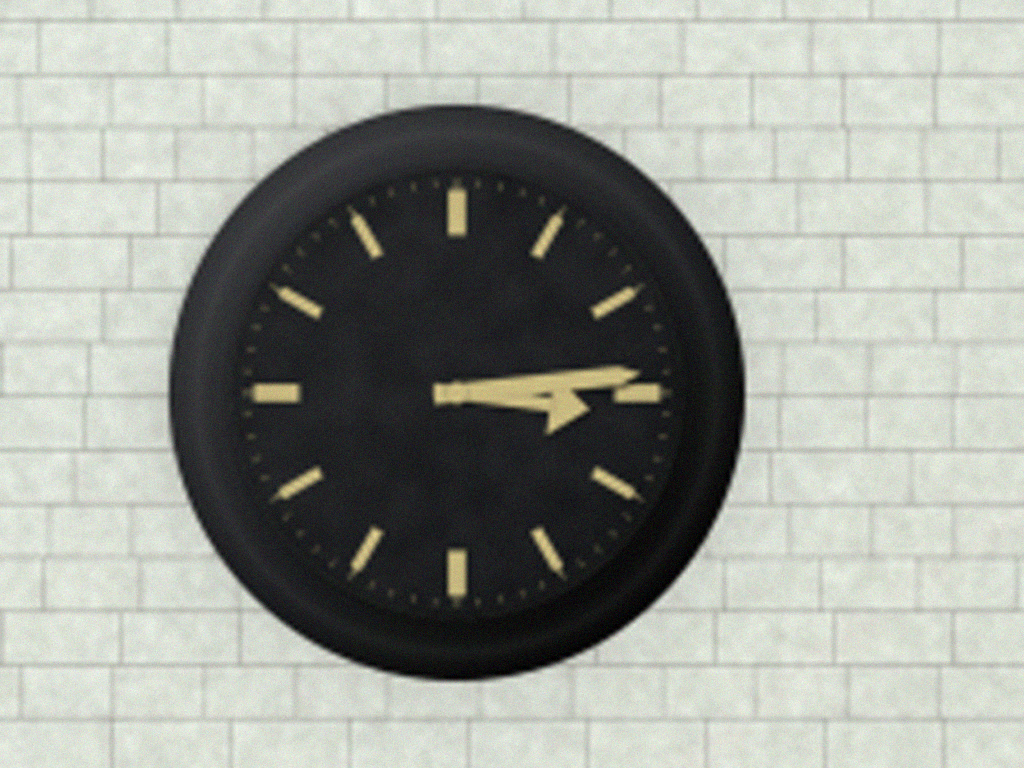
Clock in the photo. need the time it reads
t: 3:14
